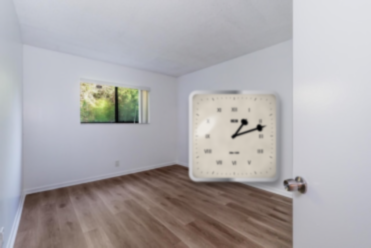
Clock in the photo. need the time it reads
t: 1:12
